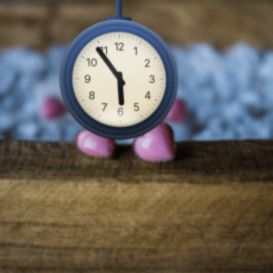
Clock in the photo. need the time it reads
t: 5:54
